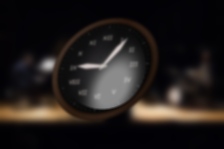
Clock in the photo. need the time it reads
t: 9:06
